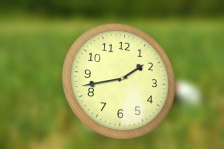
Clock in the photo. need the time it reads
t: 1:42
